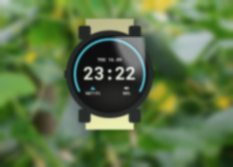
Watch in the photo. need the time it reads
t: 23:22
